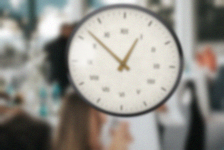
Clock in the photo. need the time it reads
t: 12:52
